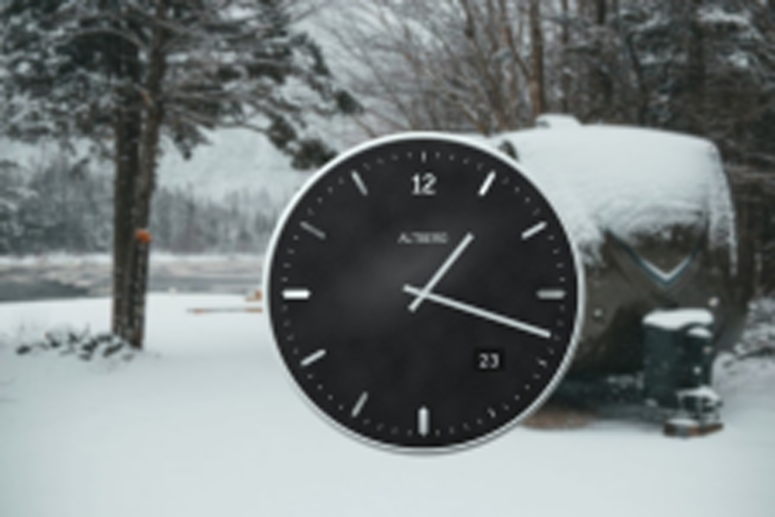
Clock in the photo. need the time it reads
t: 1:18
